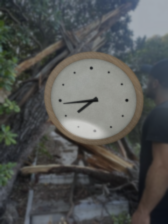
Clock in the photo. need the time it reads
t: 7:44
